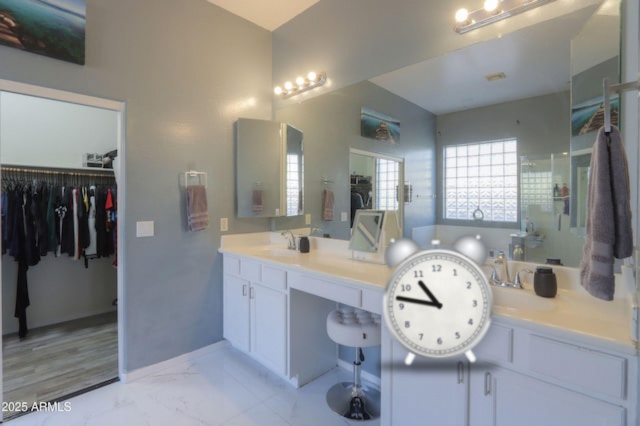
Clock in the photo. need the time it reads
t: 10:47
